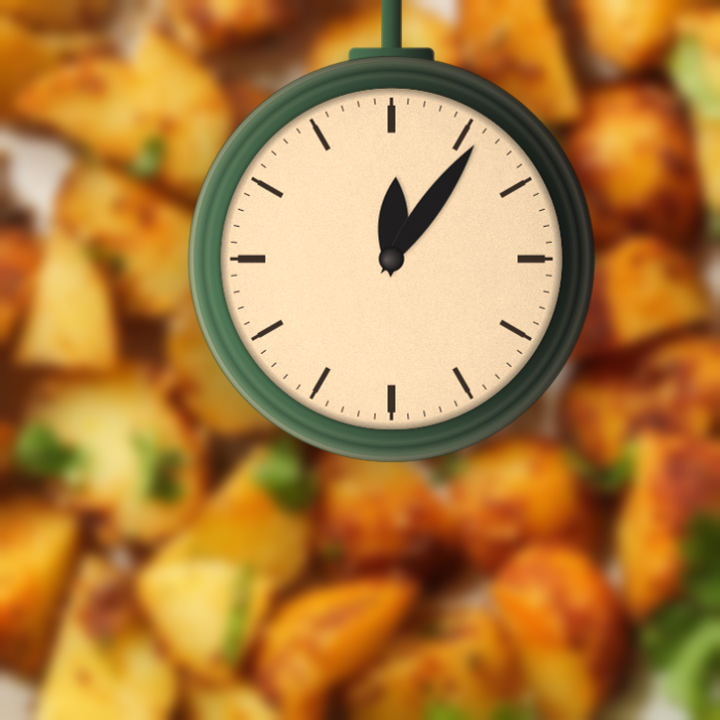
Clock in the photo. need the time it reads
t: 12:06
